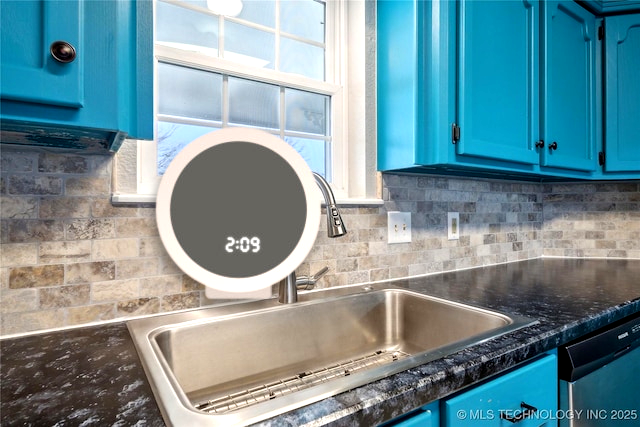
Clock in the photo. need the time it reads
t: 2:09
